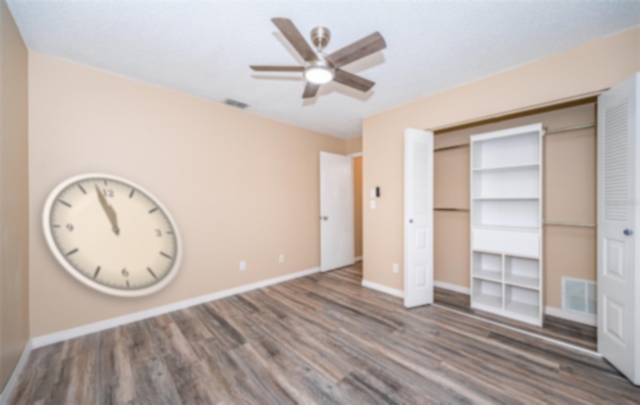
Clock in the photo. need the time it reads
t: 11:58
